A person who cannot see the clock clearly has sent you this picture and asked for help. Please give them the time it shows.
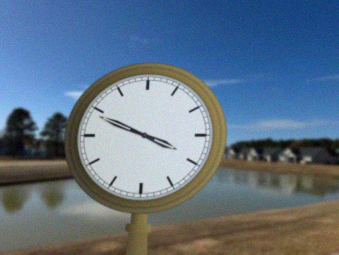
3:49
